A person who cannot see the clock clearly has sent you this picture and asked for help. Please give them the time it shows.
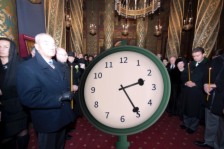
2:25
